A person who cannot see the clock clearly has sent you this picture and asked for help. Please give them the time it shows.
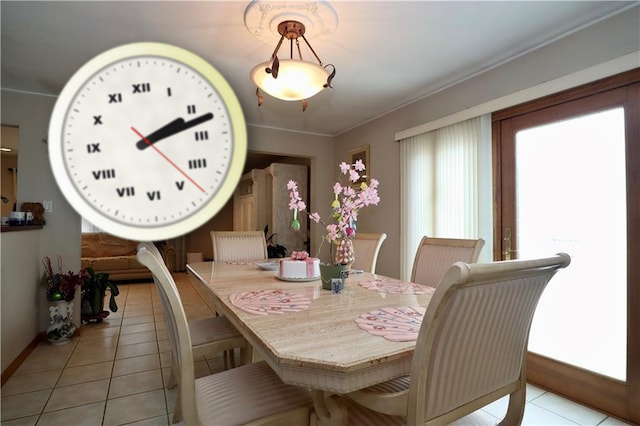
2:12:23
